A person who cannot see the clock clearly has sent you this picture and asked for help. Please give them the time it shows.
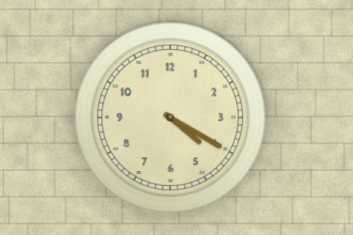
4:20
